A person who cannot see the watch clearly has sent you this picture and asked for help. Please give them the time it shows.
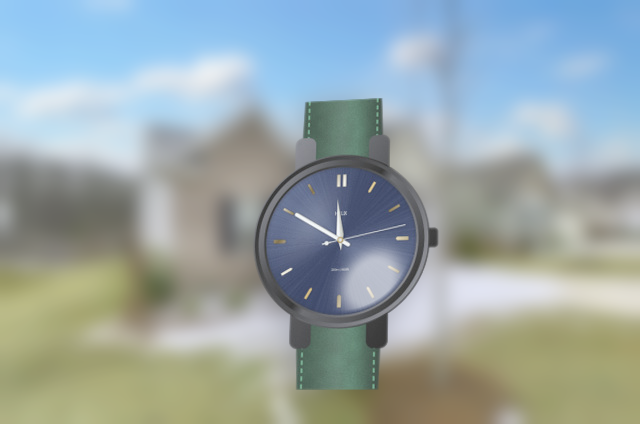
11:50:13
